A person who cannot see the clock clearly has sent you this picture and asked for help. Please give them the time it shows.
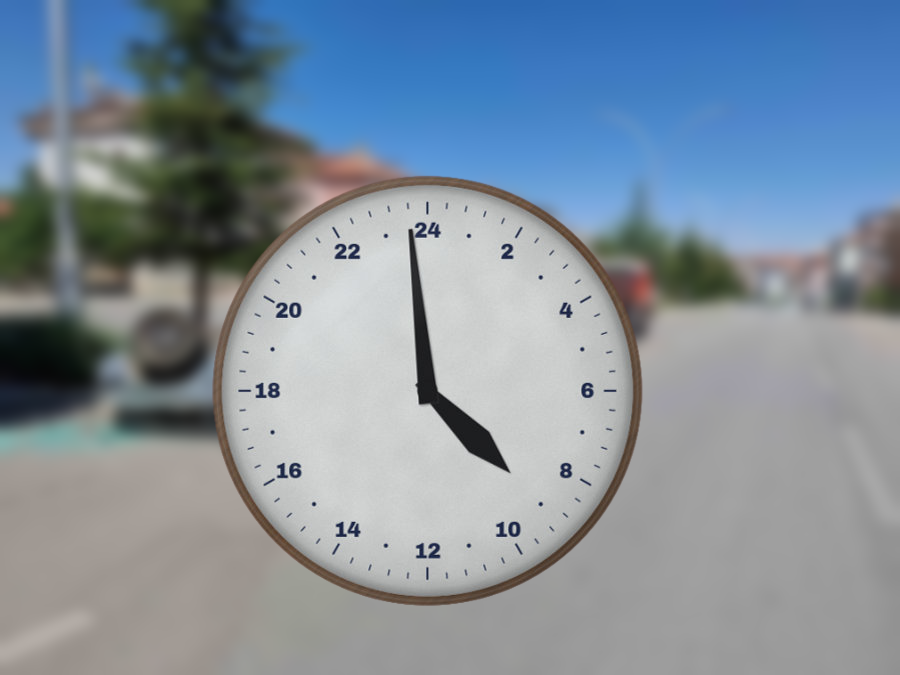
8:59
